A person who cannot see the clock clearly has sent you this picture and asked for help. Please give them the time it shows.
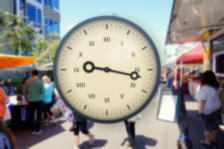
9:17
